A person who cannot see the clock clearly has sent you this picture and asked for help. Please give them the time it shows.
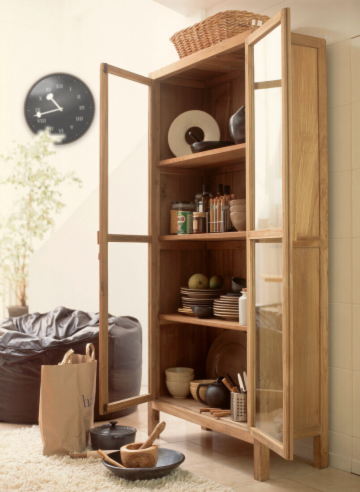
10:43
